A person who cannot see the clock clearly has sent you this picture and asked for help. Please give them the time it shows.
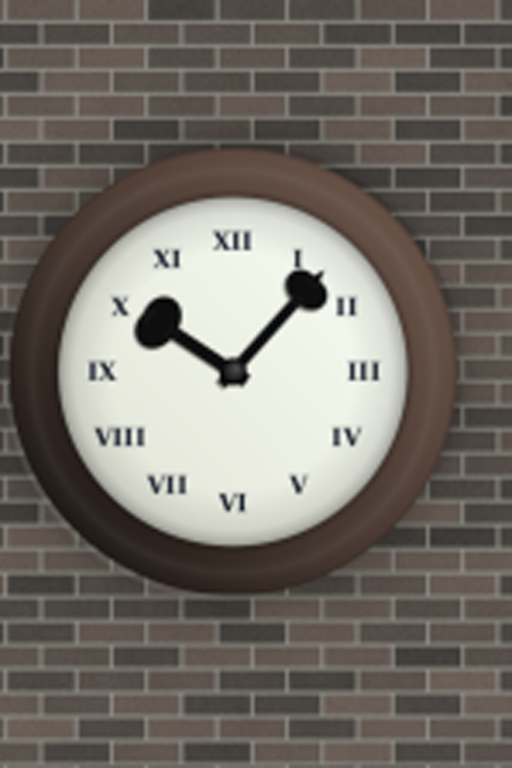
10:07
